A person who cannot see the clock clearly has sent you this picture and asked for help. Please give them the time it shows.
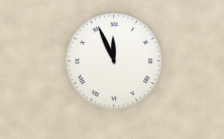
11:56
